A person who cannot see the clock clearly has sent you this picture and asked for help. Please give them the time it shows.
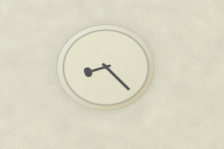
8:23
